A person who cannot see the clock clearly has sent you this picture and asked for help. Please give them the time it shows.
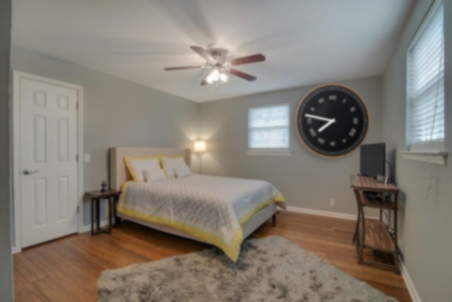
7:47
